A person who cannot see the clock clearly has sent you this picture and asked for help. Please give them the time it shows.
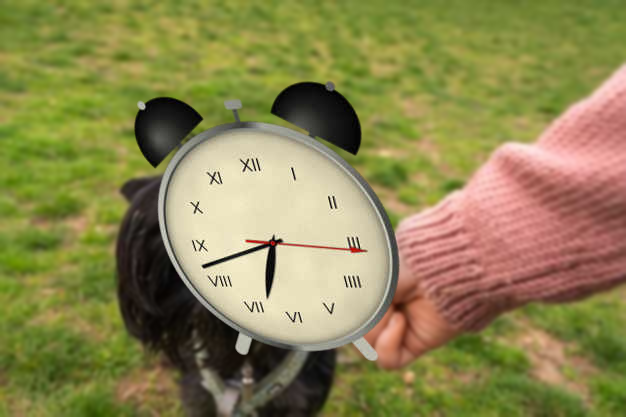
6:42:16
